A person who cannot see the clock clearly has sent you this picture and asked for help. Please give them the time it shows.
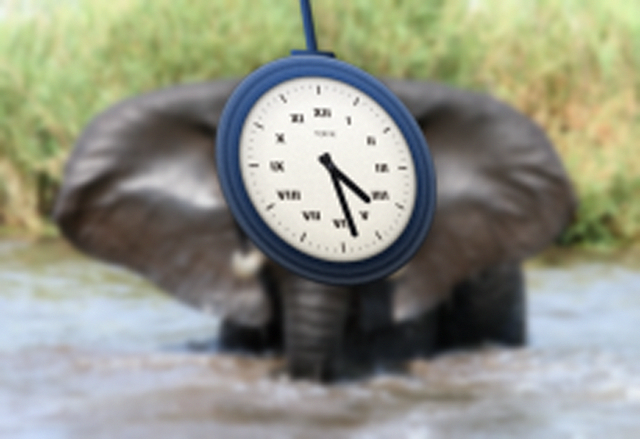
4:28
